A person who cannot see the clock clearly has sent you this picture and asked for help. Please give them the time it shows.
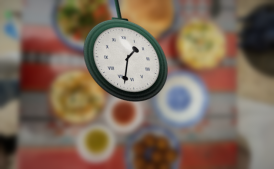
1:33
